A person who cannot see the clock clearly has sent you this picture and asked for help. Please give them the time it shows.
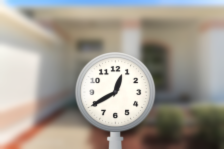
12:40
